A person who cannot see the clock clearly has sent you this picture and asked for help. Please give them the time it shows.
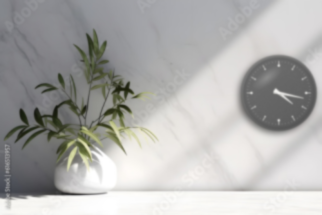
4:17
